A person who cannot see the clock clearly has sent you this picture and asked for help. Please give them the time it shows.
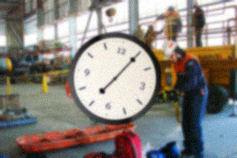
7:05
